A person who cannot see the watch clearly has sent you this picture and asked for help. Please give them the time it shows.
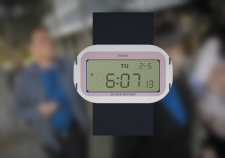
6:07:13
